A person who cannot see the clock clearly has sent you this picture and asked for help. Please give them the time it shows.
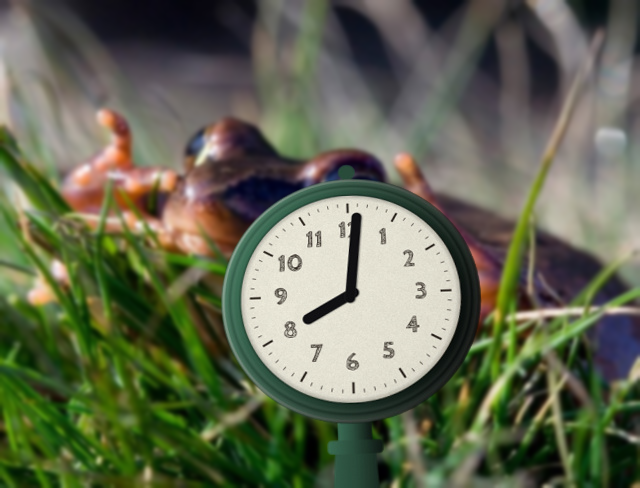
8:01
